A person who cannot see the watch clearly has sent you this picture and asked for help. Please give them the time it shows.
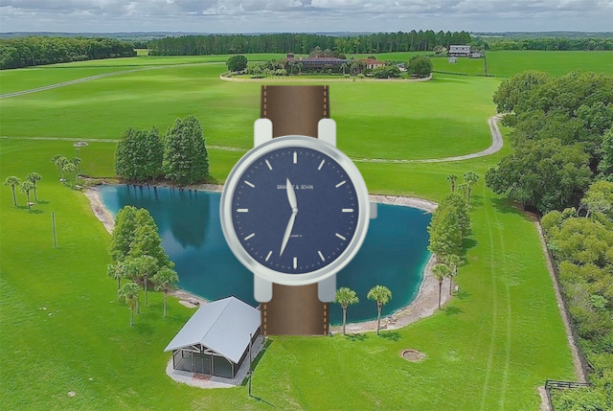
11:33
